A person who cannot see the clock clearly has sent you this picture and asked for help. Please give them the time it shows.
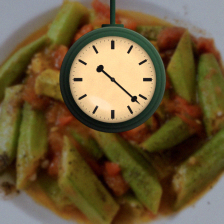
10:22
